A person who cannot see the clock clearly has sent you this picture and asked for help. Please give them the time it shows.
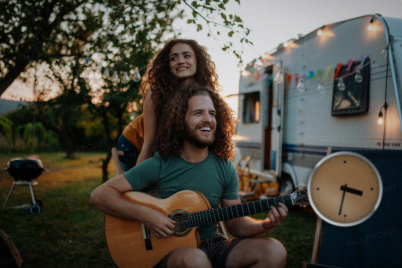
3:32
